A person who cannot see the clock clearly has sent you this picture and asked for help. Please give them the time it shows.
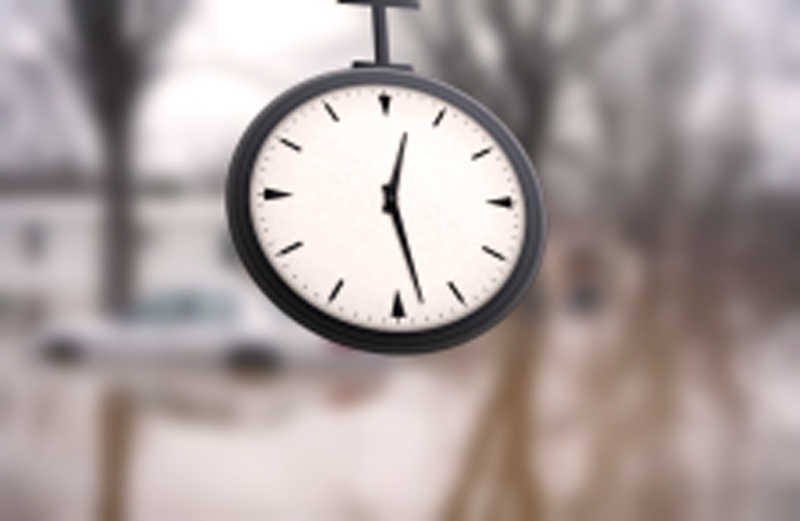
12:28
